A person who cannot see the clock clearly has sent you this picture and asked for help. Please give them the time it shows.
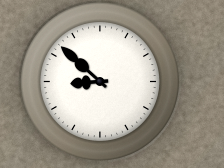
8:52
